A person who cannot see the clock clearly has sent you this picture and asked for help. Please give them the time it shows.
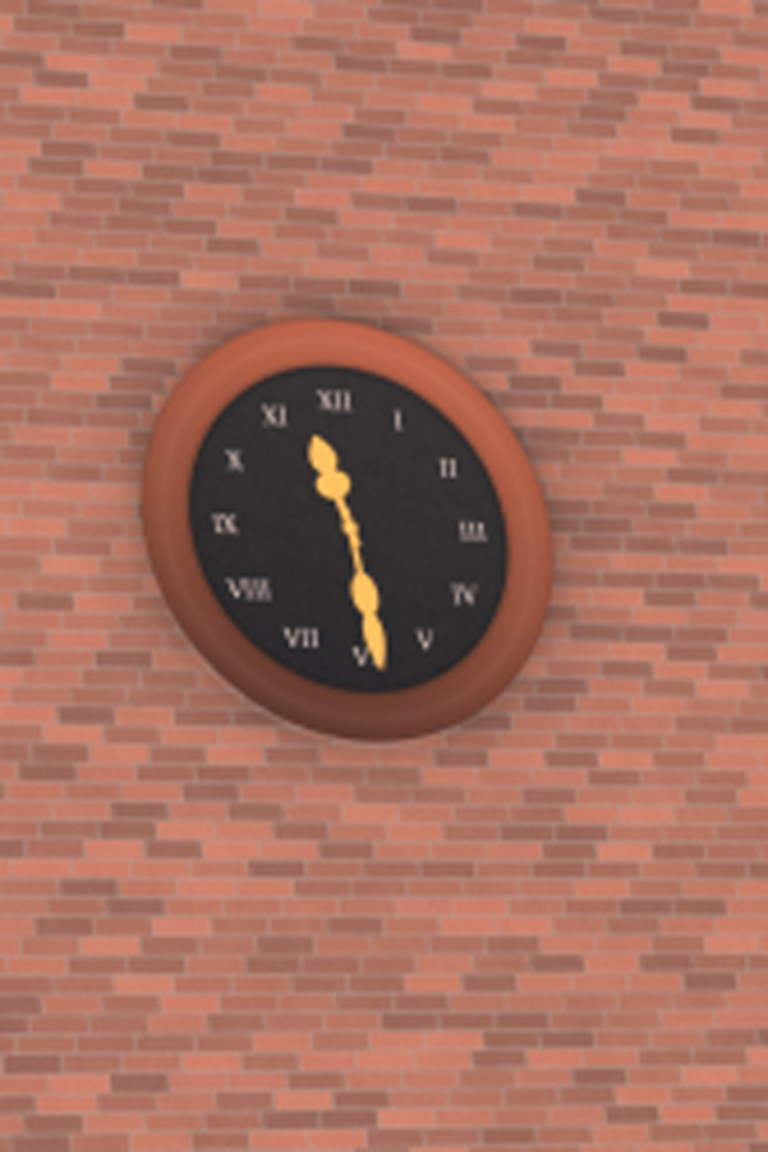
11:29
